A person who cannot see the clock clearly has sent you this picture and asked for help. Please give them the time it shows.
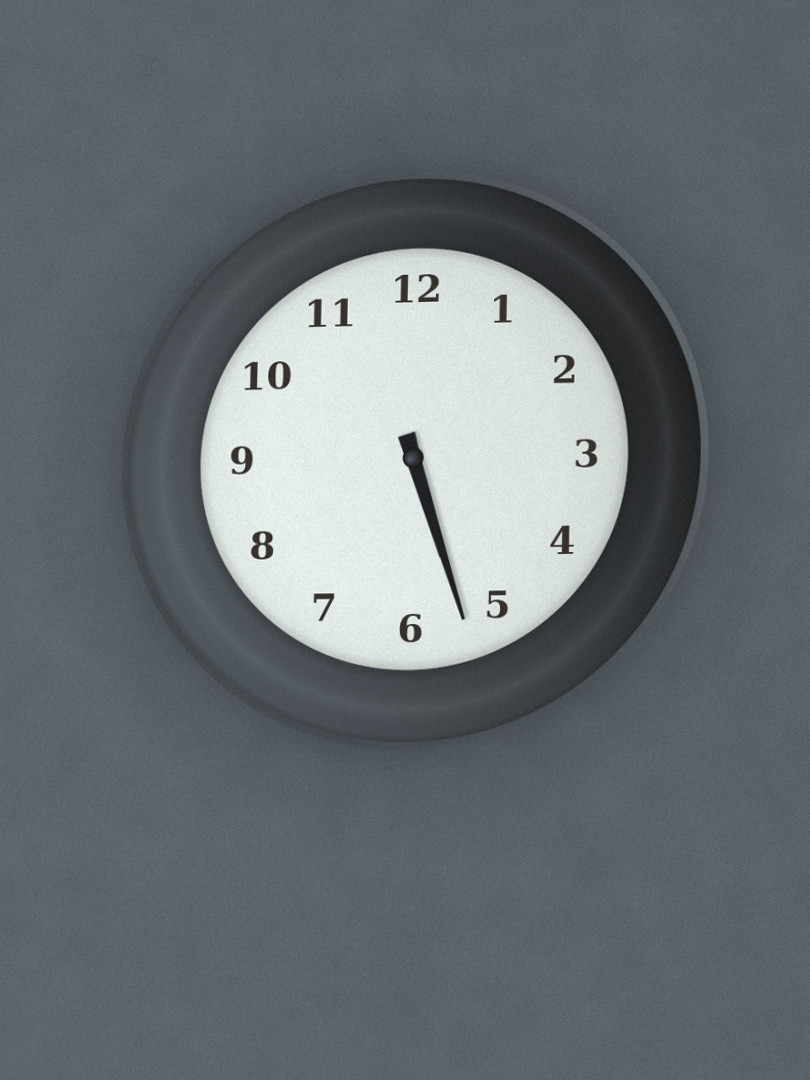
5:27
